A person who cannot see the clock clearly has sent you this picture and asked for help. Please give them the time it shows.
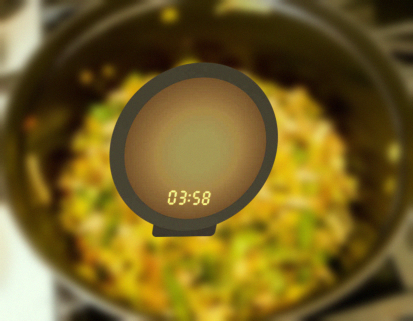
3:58
